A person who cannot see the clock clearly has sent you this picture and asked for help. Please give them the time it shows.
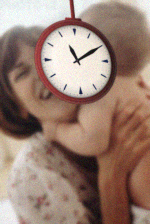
11:10
